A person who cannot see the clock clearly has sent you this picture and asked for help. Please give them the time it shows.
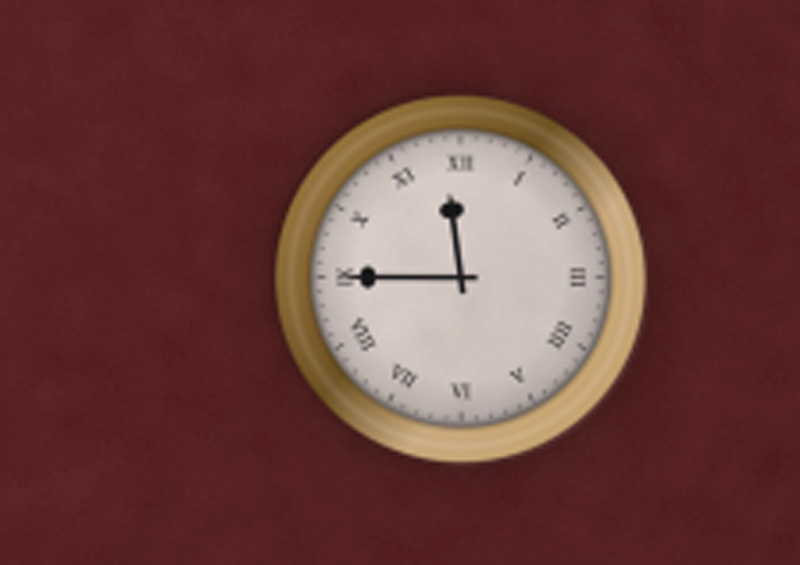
11:45
